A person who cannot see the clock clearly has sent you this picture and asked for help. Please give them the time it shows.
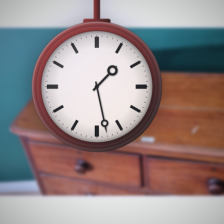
1:28
